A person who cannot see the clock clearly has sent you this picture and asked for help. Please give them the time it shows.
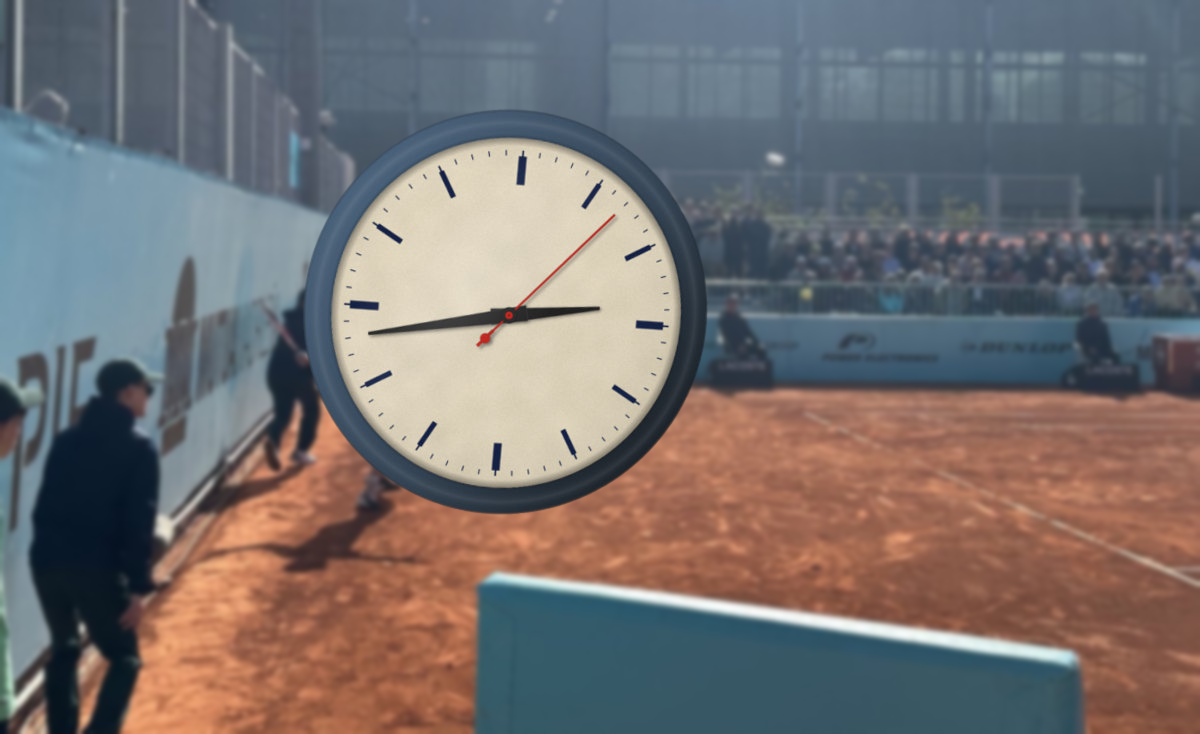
2:43:07
